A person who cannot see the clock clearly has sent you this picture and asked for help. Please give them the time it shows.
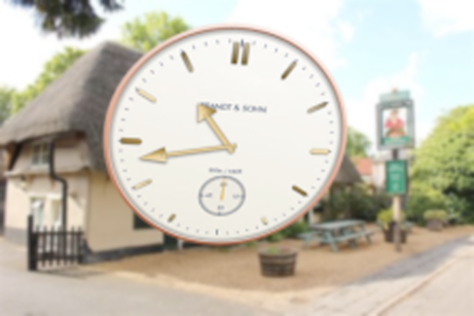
10:43
